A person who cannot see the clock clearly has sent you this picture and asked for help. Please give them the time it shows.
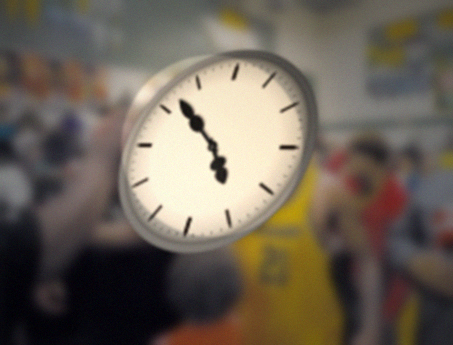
4:52
